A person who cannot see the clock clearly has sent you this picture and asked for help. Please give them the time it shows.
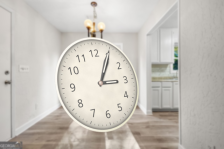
3:05
